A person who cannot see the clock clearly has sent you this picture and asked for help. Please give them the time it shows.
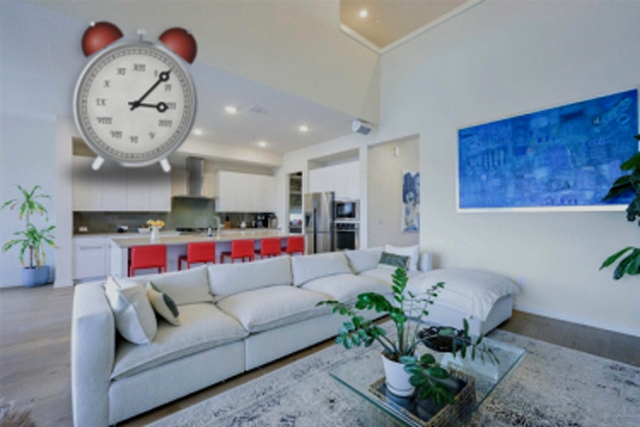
3:07
